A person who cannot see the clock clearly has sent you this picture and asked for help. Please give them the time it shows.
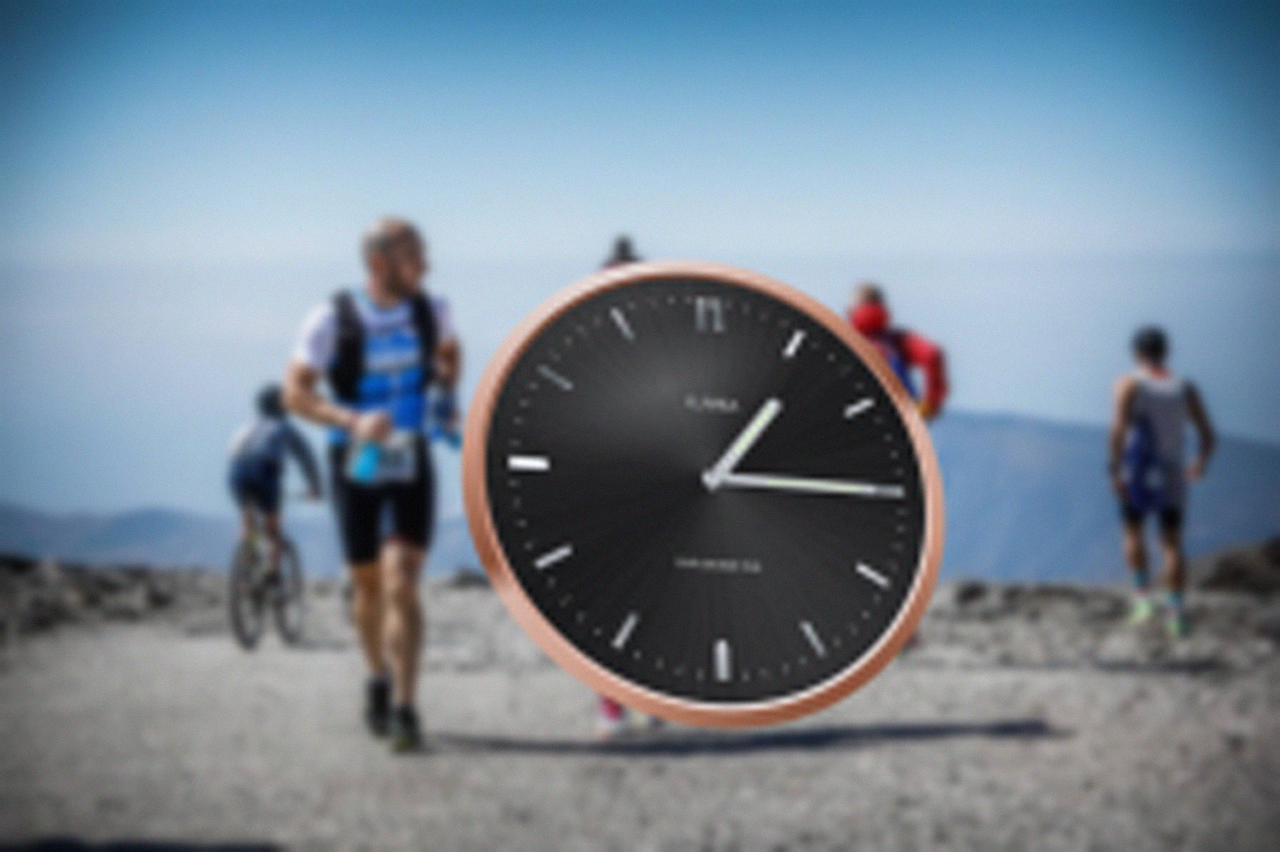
1:15
